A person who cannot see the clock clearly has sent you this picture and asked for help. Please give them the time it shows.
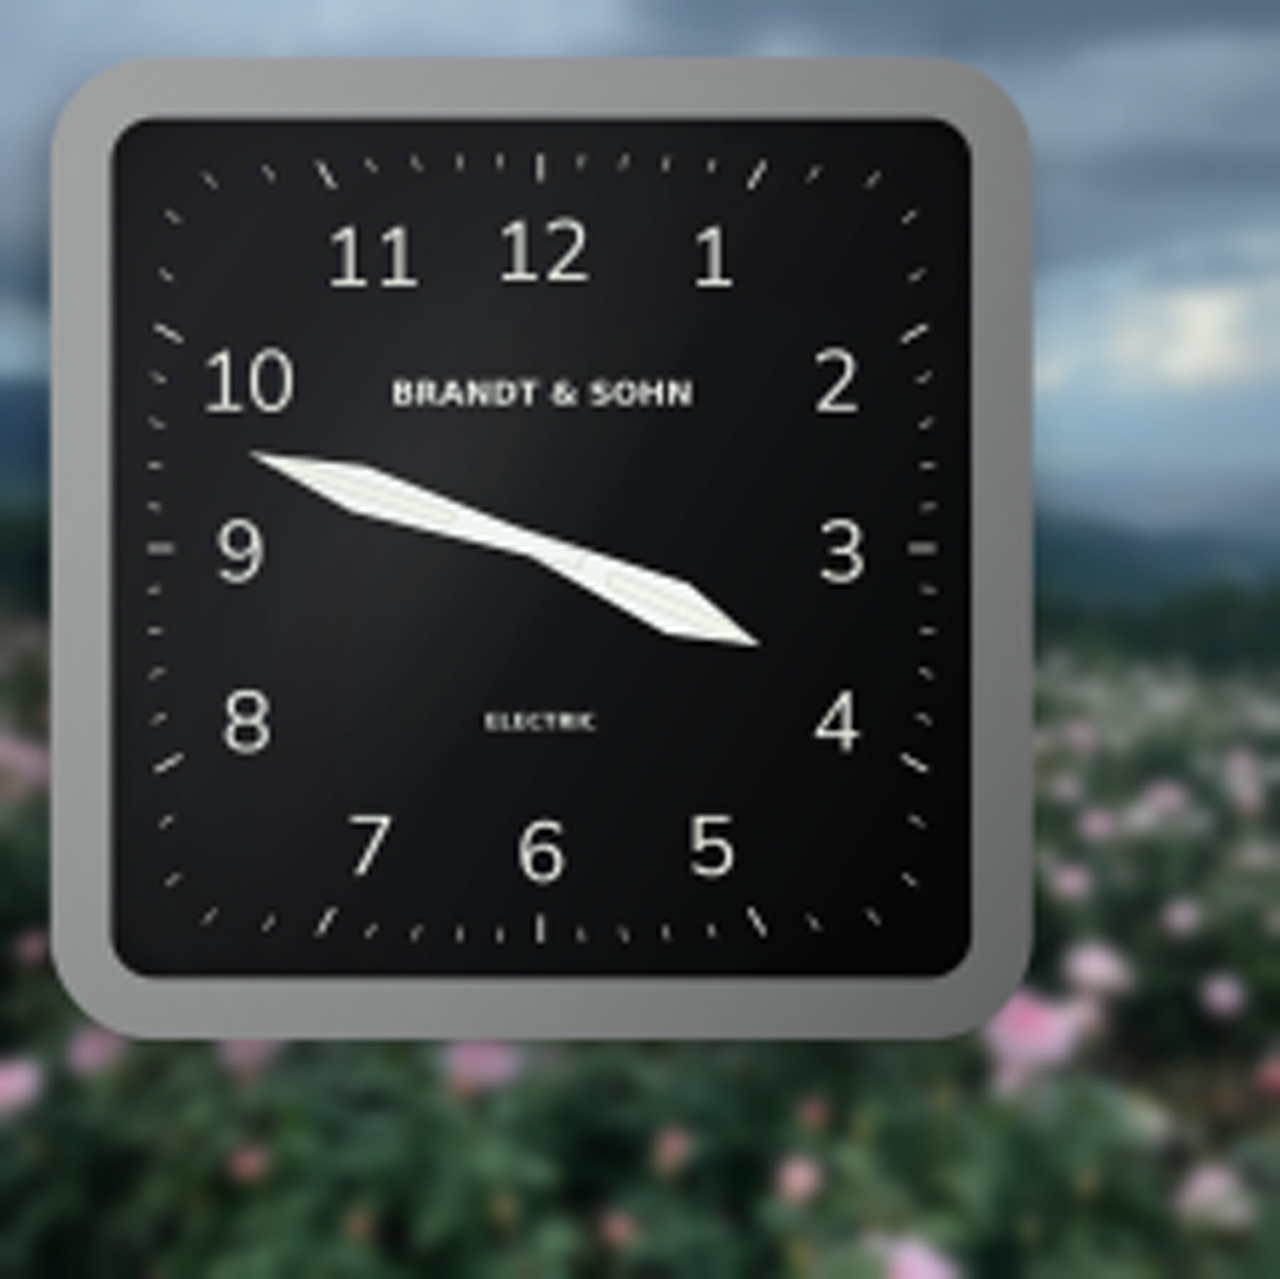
3:48
